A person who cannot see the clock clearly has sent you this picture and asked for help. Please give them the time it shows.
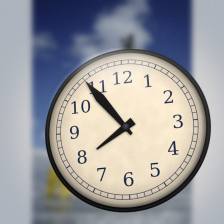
7:54
